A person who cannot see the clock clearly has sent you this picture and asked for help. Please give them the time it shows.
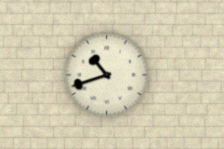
10:42
